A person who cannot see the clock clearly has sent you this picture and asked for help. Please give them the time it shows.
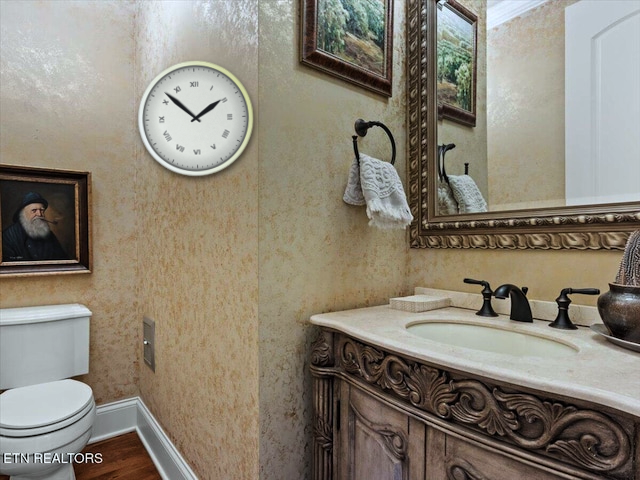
1:52
